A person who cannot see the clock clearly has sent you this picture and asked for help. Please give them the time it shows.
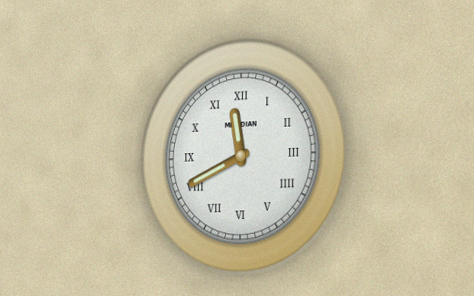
11:41
